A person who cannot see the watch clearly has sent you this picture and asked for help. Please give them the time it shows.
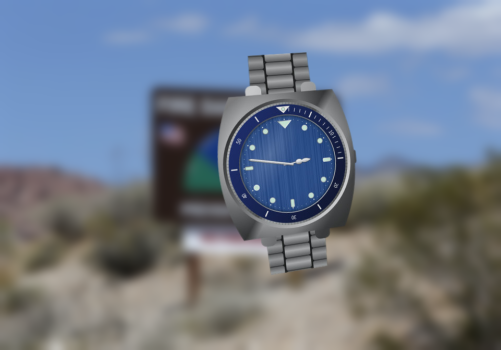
2:47
